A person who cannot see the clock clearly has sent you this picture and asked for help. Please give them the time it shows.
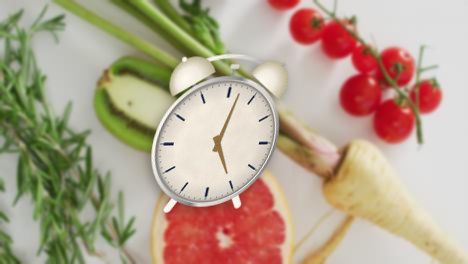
5:02
